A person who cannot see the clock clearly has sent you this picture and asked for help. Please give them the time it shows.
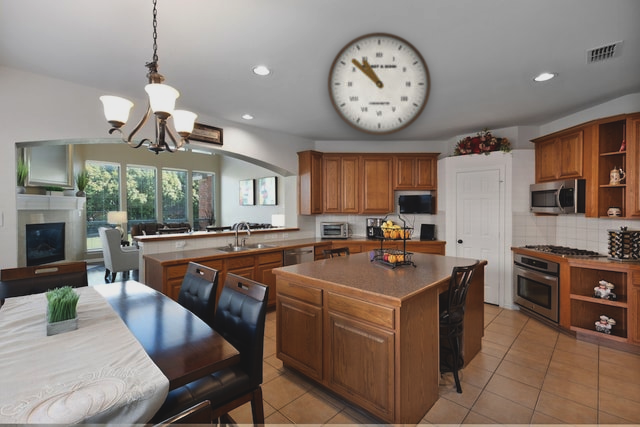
10:52
